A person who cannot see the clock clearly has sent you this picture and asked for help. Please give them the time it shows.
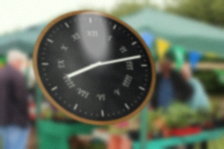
8:13
